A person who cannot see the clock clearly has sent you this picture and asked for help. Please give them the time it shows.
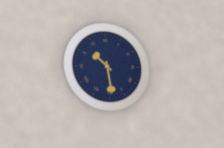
10:29
